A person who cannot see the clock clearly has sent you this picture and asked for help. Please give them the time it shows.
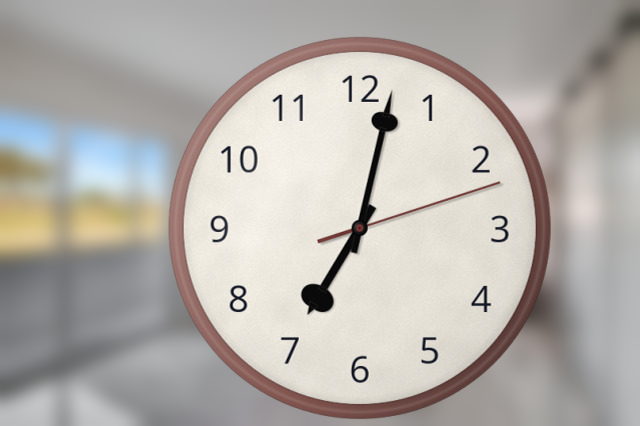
7:02:12
